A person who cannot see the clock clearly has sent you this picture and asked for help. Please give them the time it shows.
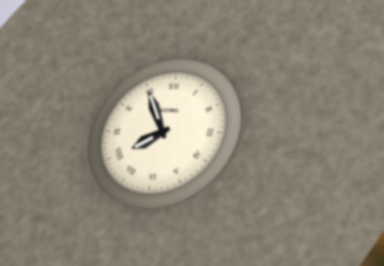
7:55
